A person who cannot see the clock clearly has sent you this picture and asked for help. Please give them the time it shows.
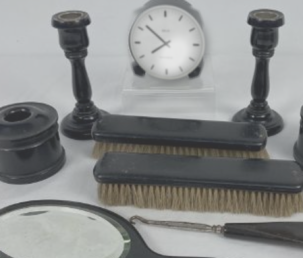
7:52
